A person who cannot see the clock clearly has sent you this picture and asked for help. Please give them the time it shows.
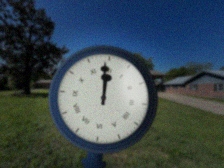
11:59
